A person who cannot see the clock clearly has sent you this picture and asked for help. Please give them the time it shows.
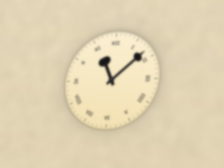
11:08
